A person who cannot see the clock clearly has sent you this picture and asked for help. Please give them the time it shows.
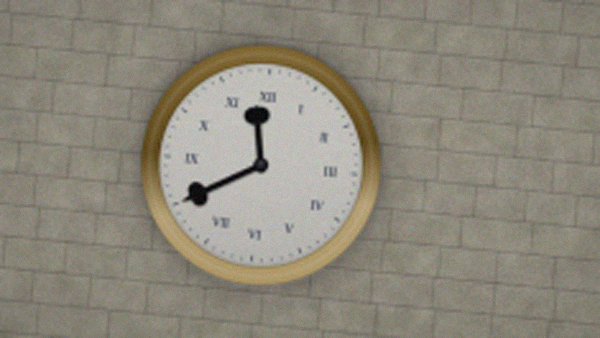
11:40
